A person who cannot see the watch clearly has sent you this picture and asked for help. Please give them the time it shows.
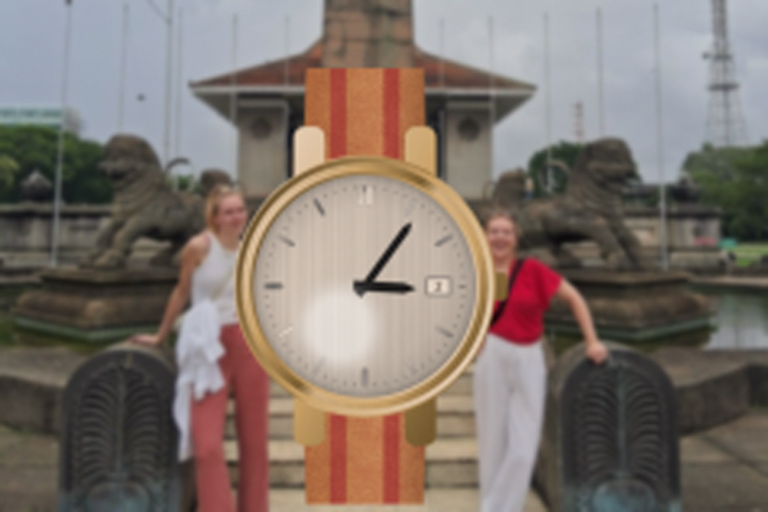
3:06
